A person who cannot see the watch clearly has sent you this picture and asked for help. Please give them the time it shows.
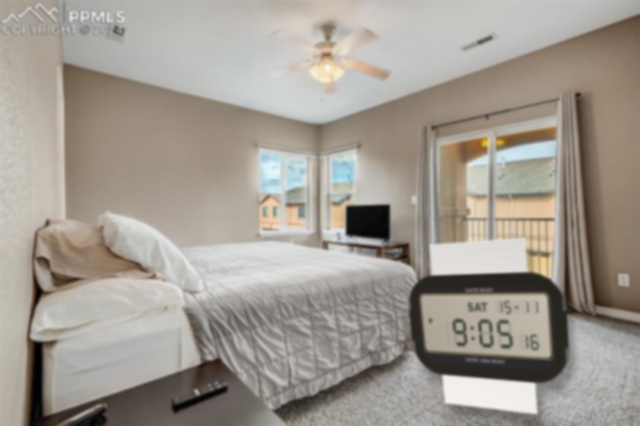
9:05
